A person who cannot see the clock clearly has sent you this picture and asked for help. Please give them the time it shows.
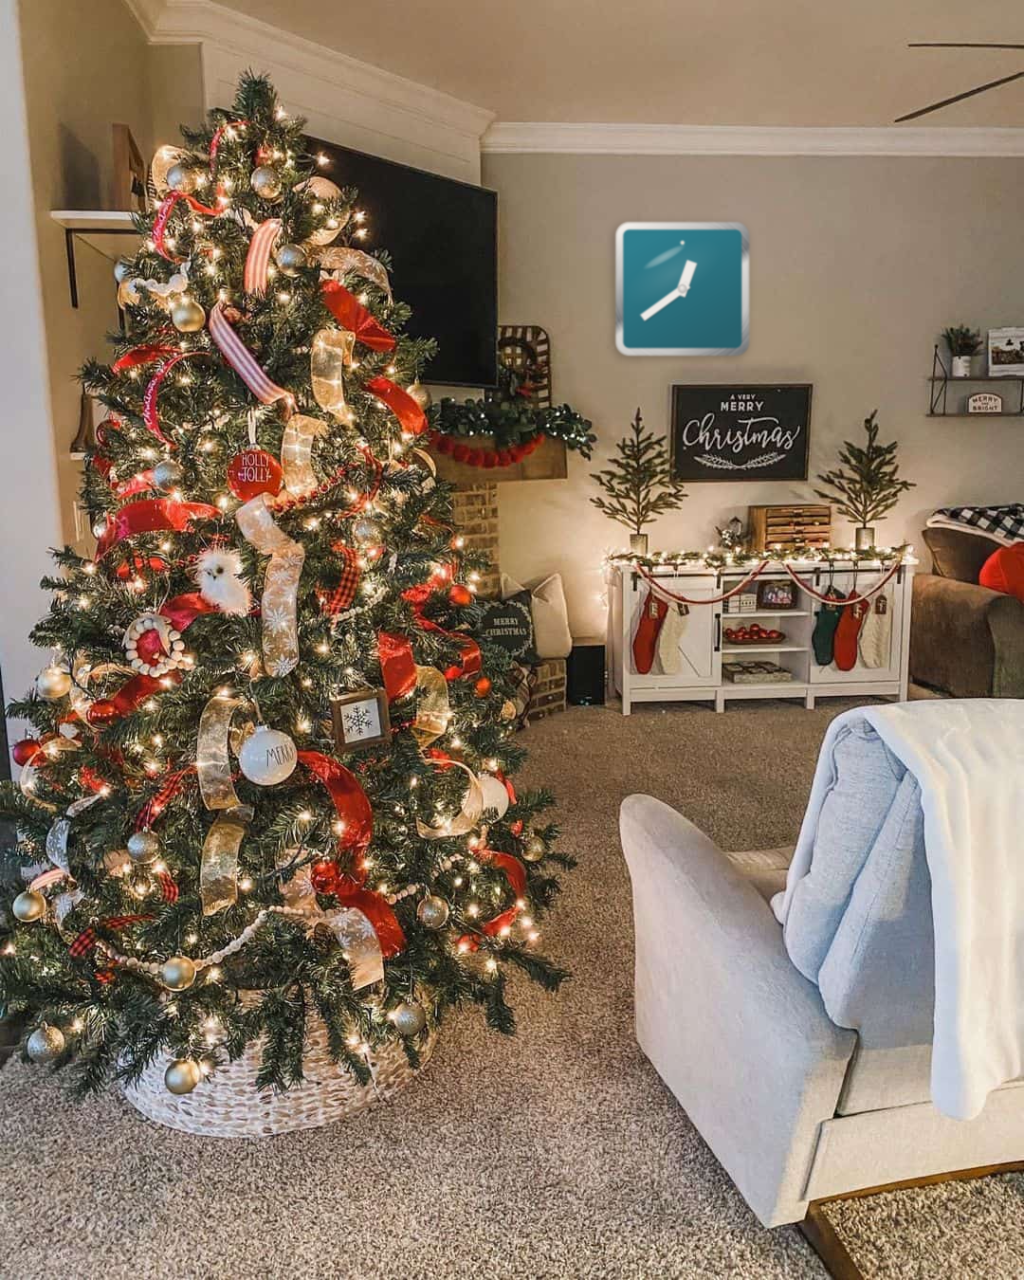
12:39
